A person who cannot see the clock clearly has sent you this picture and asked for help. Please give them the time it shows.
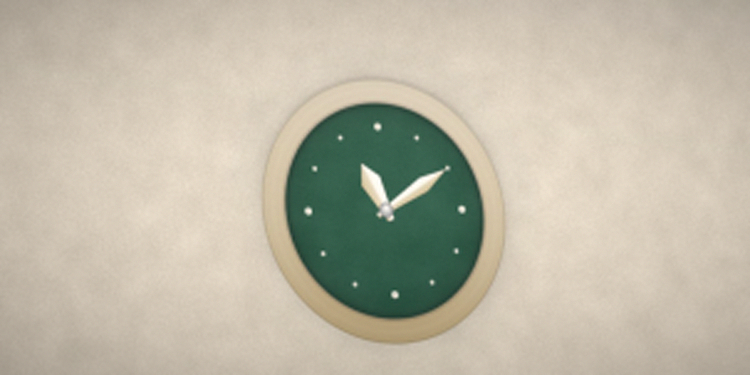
11:10
